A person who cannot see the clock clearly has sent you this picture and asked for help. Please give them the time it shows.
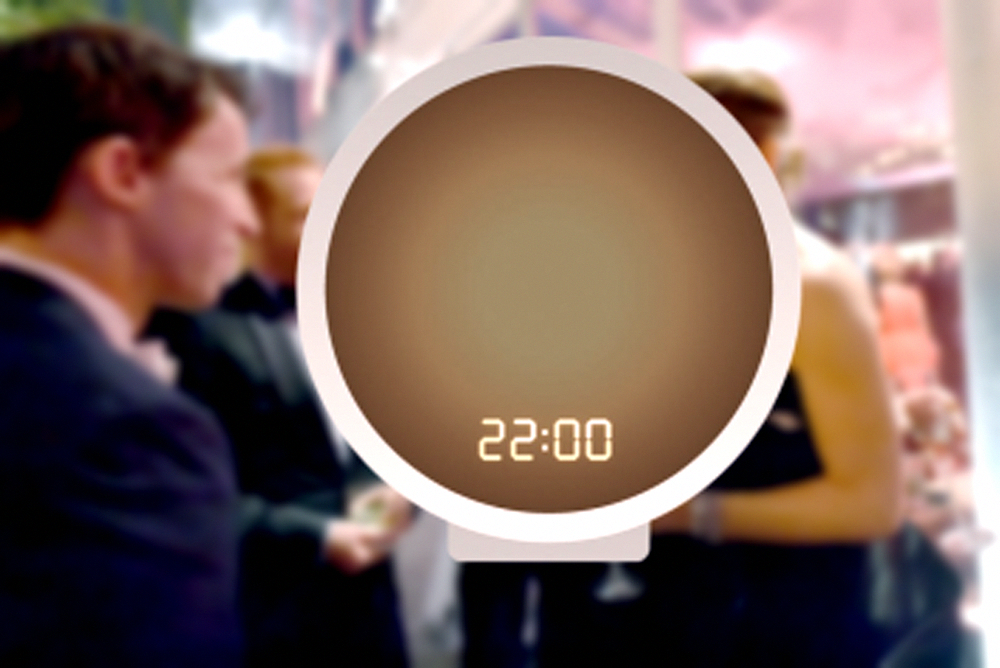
22:00
